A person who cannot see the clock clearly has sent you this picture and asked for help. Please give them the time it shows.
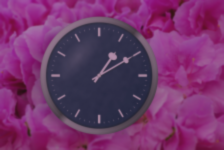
1:10
